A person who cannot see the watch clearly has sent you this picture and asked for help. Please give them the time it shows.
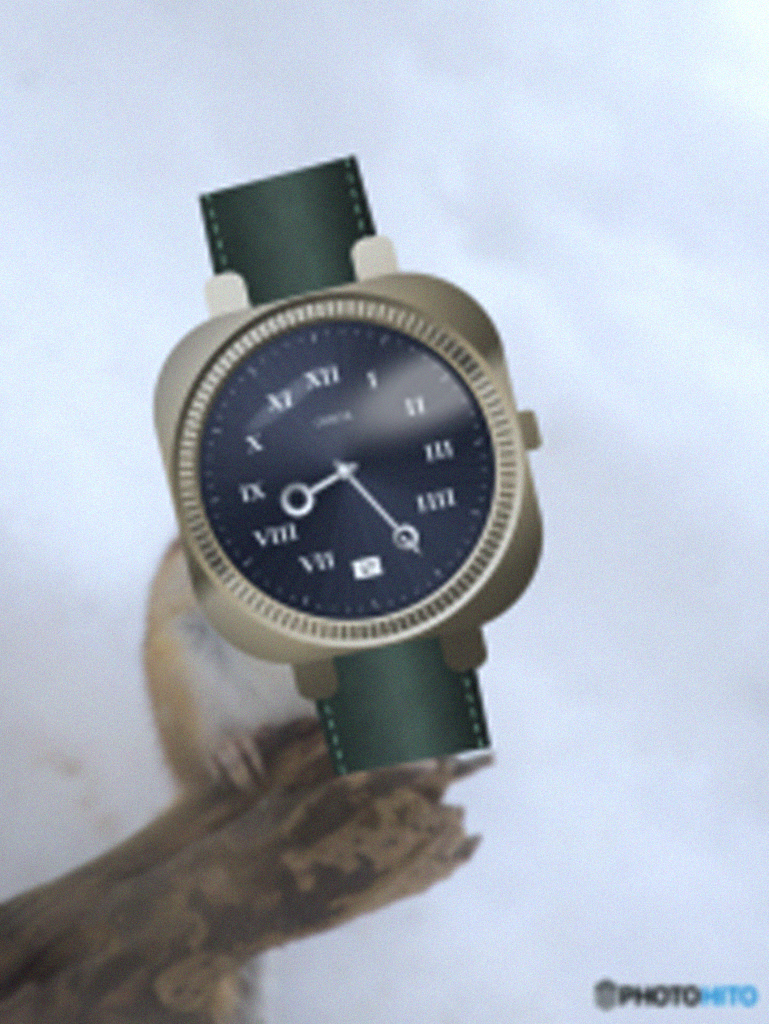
8:25
